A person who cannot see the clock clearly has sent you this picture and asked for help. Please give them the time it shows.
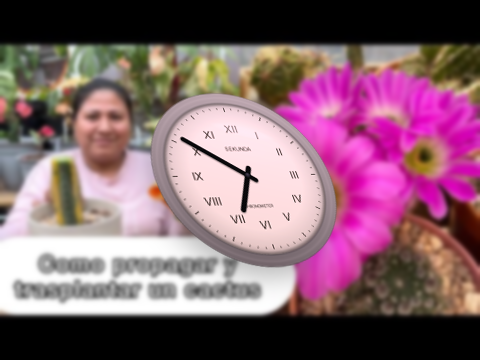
6:51
